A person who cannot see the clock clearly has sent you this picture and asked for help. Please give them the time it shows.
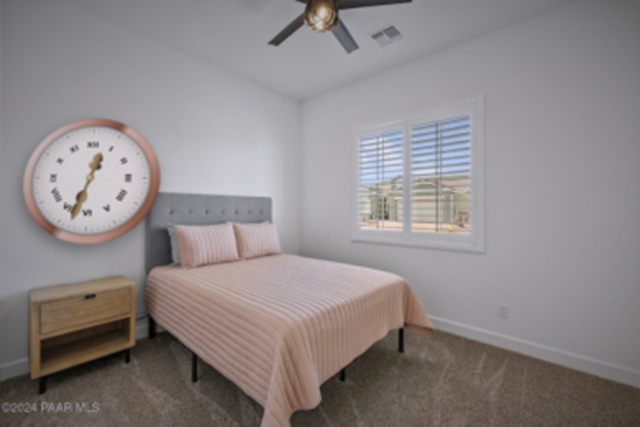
12:33
